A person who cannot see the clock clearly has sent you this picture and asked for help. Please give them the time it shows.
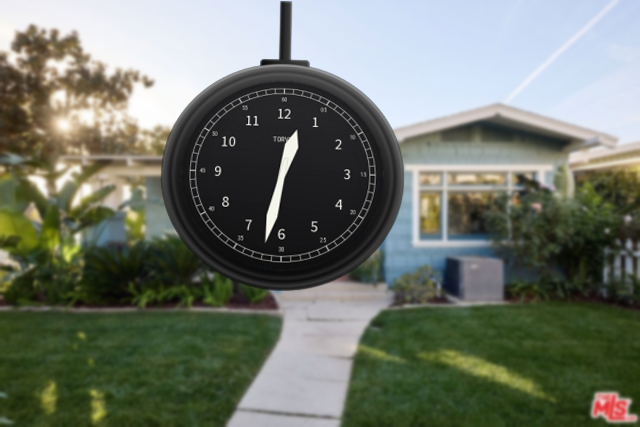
12:32
